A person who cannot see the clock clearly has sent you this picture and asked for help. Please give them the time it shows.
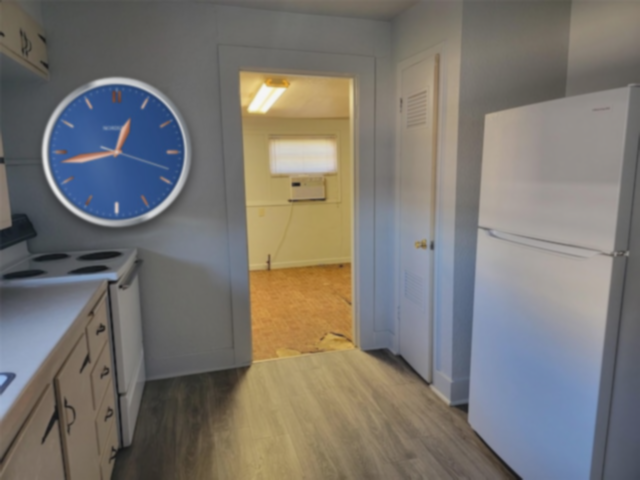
12:43:18
